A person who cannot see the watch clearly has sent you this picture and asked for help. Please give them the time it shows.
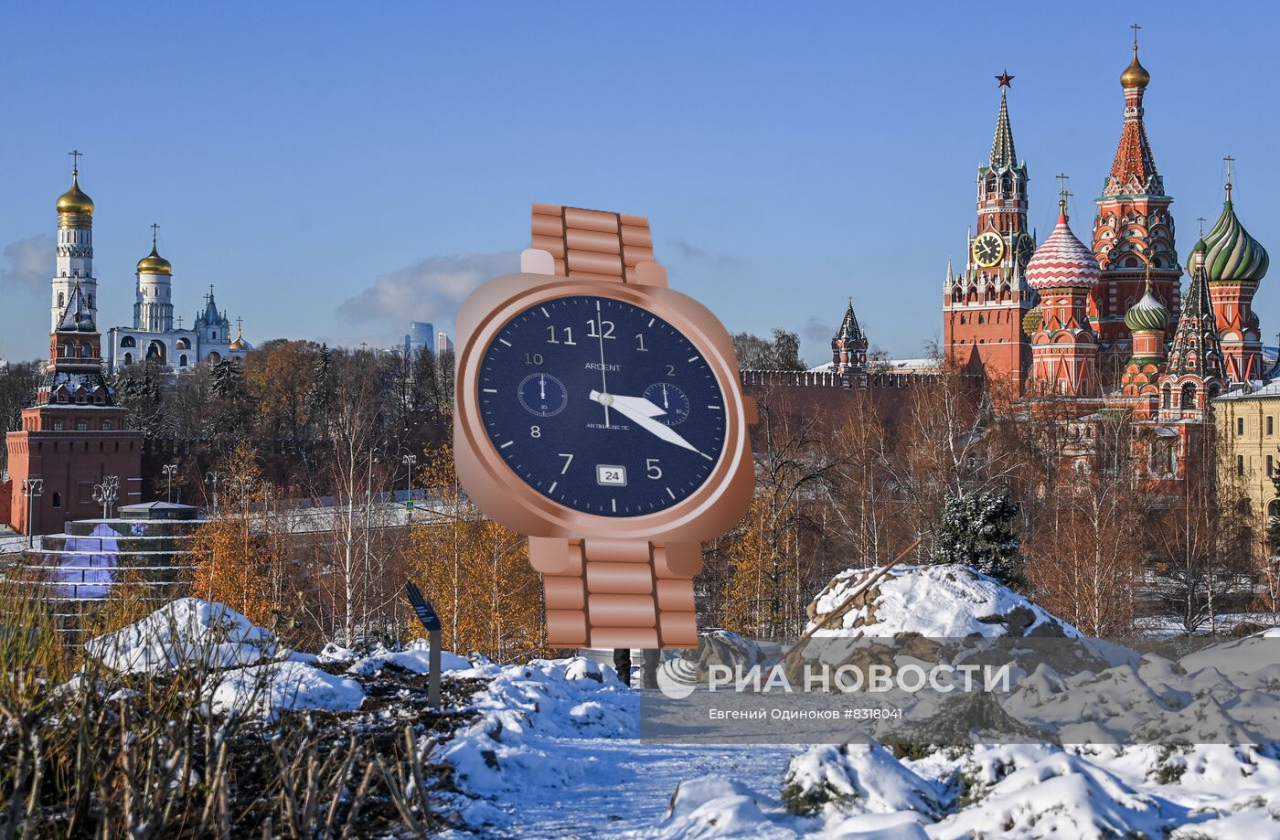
3:20
